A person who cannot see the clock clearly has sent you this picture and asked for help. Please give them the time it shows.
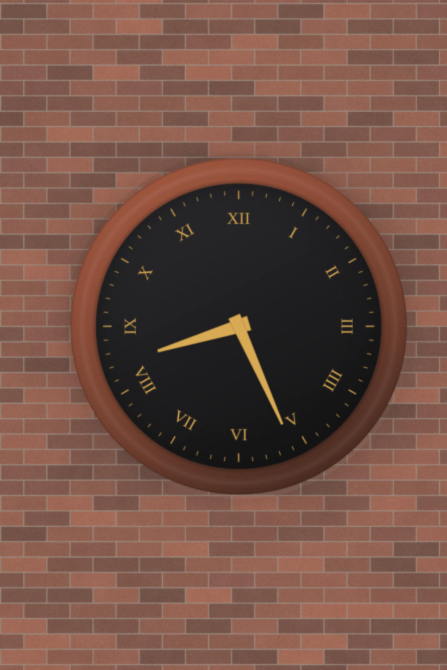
8:26
